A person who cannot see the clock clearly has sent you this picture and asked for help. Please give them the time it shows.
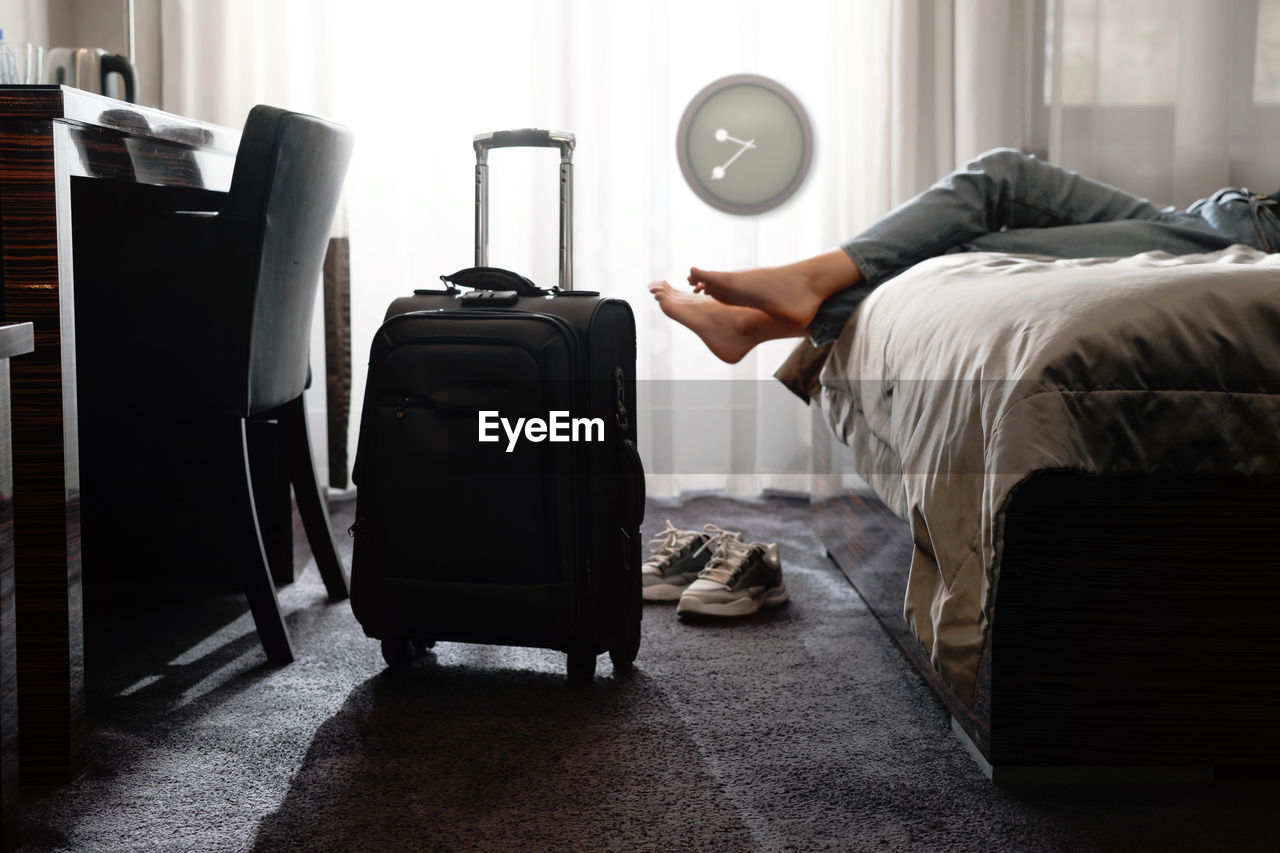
9:38
